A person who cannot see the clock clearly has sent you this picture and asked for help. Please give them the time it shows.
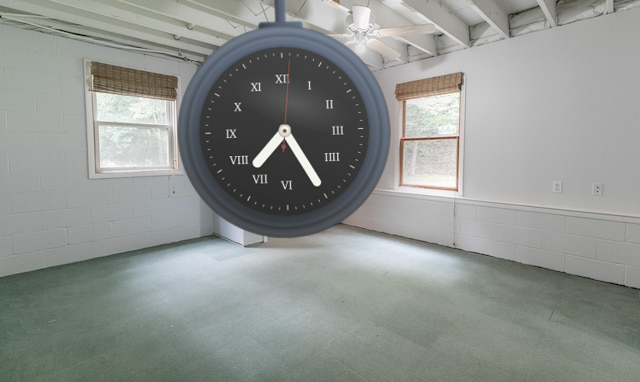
7:25:01
